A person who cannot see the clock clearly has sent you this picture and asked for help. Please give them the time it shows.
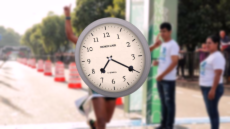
7:20
